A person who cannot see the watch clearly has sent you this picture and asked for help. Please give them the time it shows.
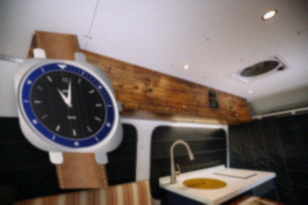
11:02
